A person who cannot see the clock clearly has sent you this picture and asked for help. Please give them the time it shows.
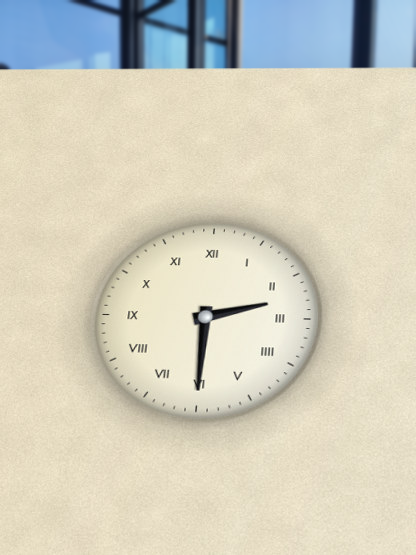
2:30
